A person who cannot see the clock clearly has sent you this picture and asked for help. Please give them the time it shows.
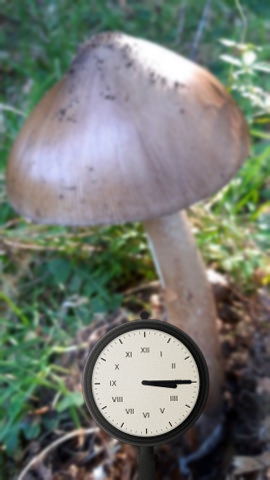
3:15
